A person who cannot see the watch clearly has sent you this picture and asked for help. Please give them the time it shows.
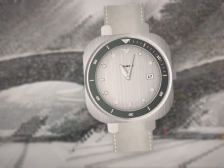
11:03
